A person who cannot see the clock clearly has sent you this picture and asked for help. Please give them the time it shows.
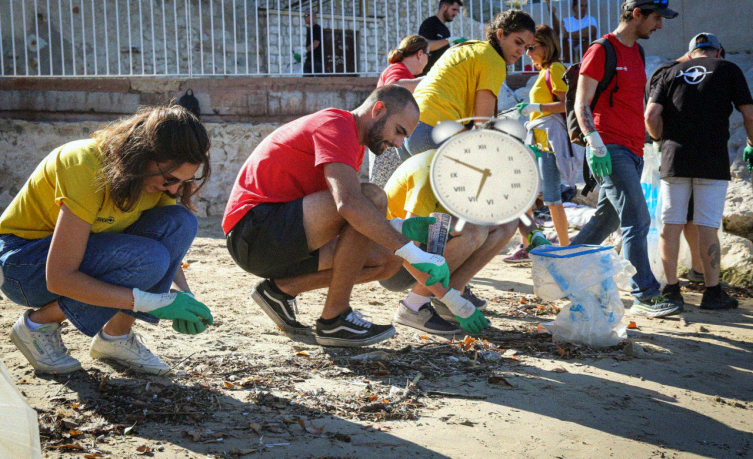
6:50
